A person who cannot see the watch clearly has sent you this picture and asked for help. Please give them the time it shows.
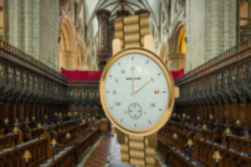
2:00
